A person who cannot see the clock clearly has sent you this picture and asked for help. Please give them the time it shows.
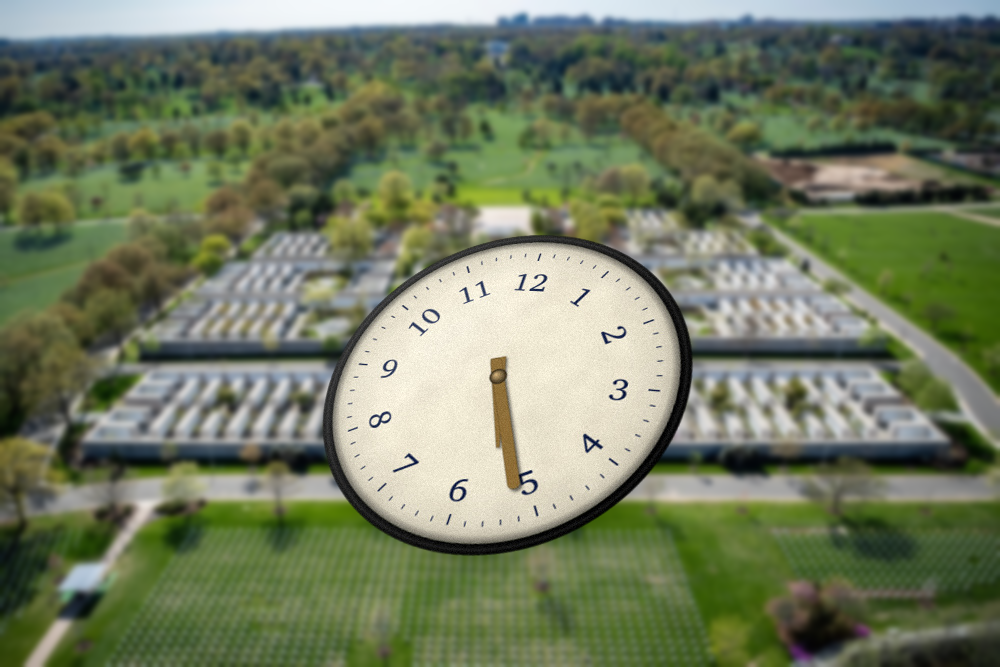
5:26
